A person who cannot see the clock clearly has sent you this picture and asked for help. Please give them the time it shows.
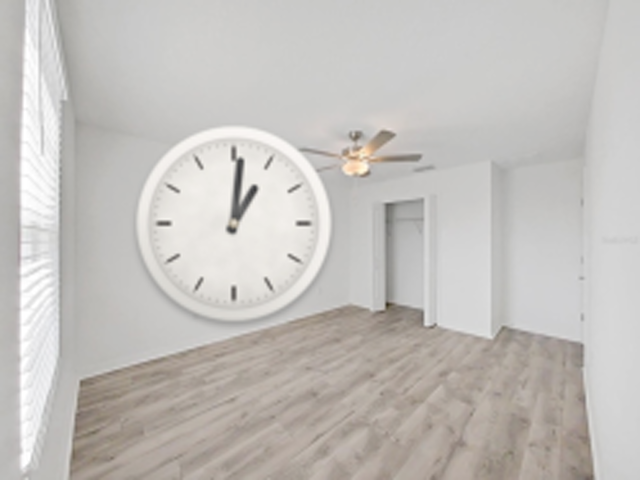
1:01
